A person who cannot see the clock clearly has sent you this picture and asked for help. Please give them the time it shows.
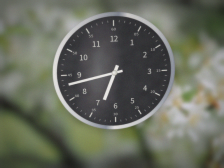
6:43
